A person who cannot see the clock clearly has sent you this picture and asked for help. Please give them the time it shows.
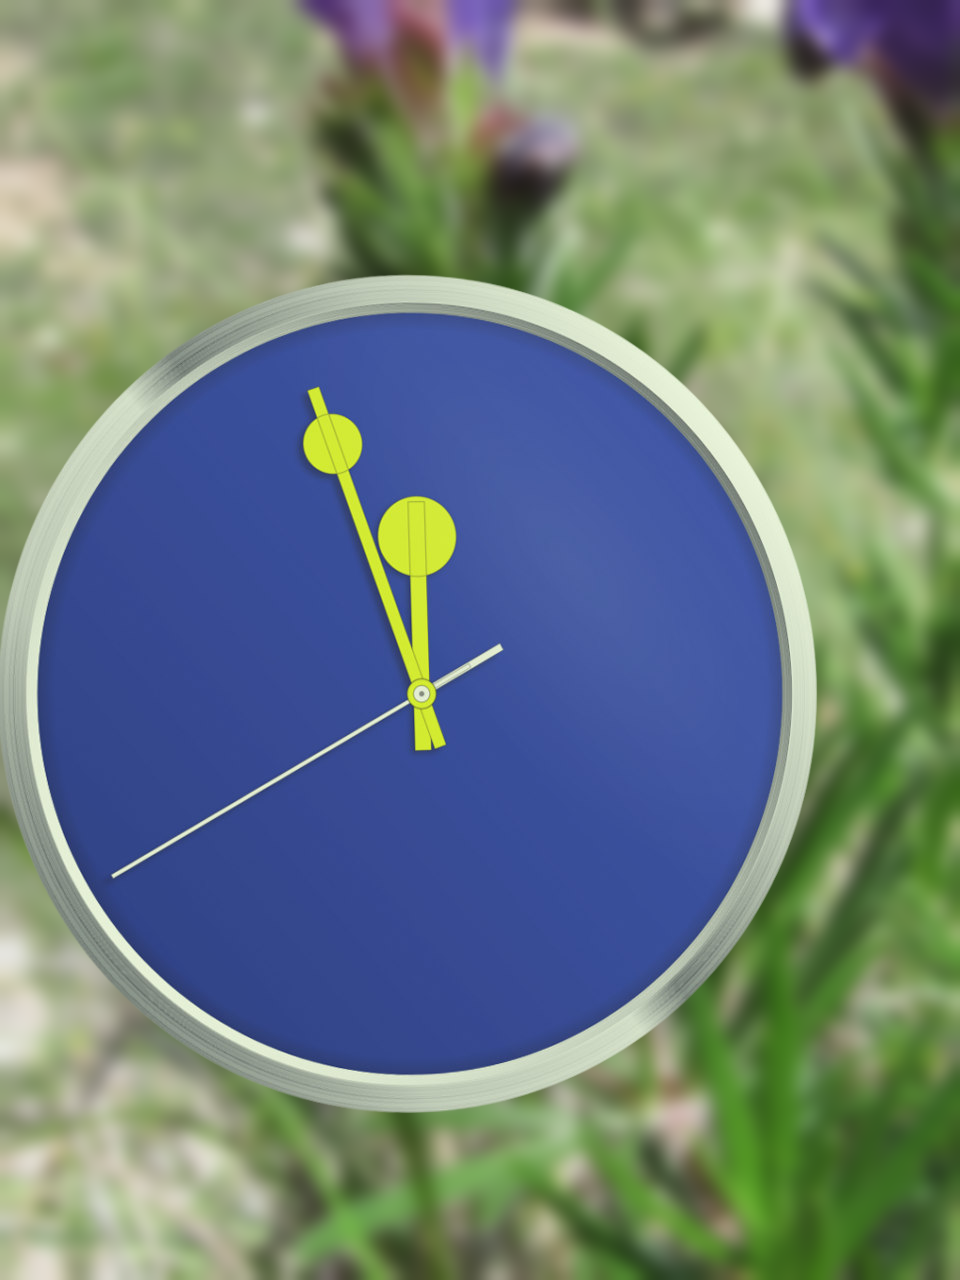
11:56:40
